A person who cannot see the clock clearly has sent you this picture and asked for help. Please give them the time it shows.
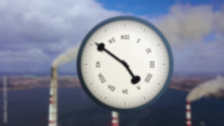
4:51
